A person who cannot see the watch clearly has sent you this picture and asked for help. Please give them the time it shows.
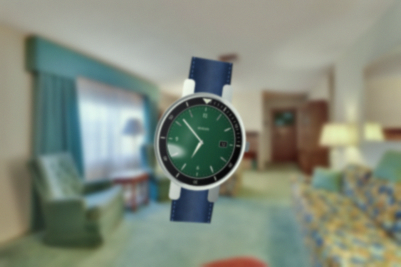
6:52
